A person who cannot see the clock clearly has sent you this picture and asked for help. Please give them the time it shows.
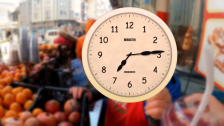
7:14
